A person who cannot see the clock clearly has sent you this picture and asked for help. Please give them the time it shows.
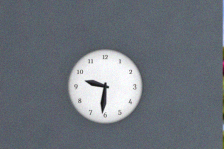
9:31
